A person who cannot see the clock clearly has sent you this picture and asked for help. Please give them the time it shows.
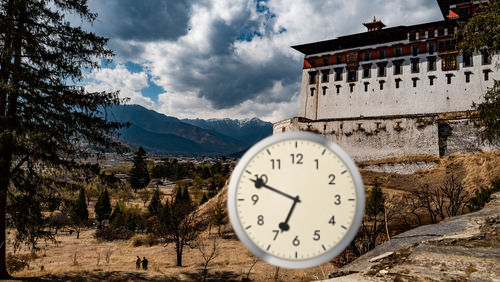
6:49
